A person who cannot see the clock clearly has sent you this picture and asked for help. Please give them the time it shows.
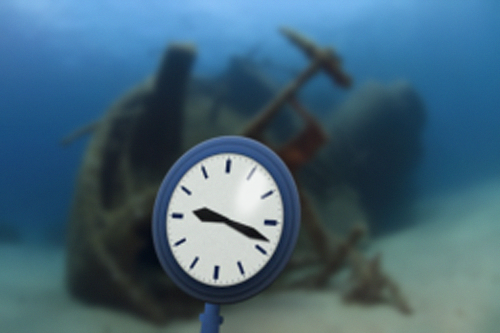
9:18
